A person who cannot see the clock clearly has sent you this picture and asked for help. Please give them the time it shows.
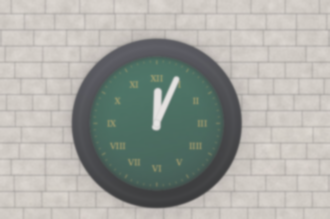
12:04
